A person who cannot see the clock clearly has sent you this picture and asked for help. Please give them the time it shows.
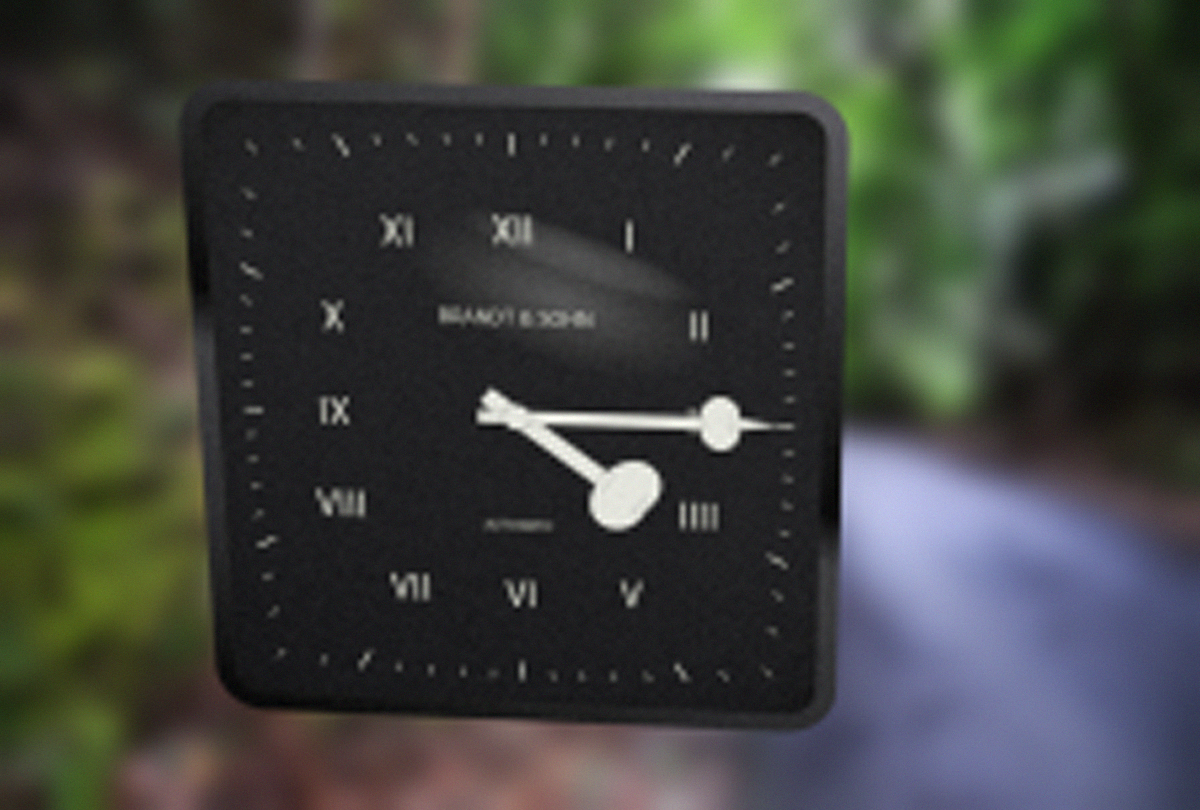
4:15
